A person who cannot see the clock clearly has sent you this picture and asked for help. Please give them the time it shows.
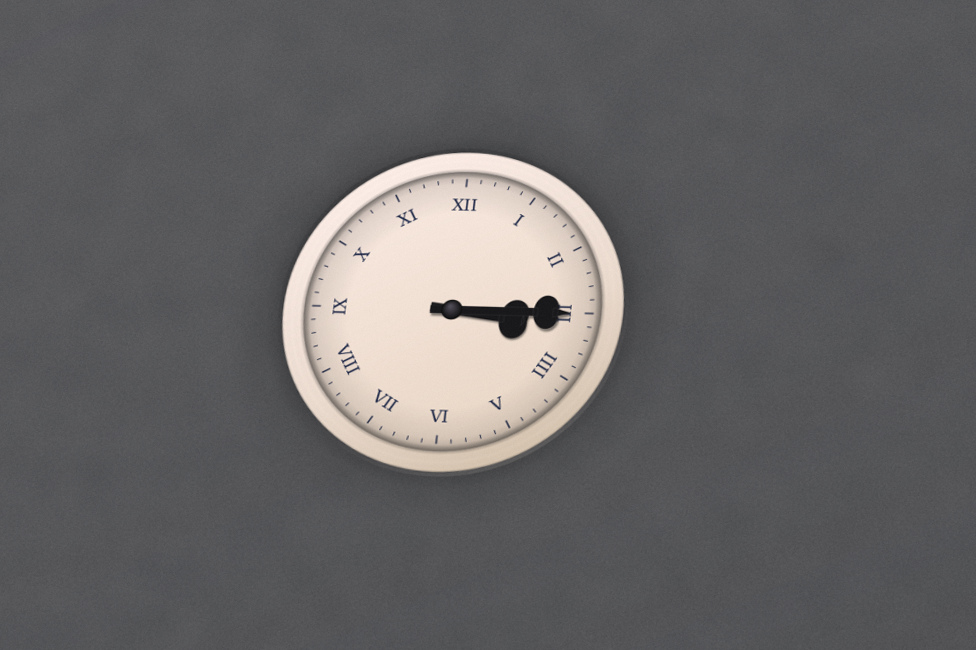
3:15
